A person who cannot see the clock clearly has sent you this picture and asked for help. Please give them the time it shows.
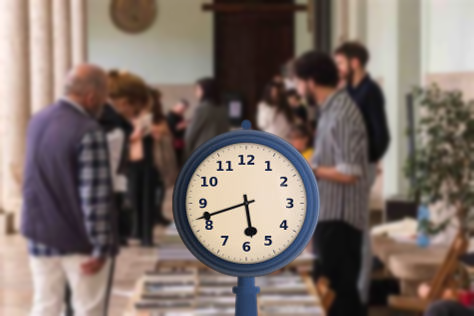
5:42
